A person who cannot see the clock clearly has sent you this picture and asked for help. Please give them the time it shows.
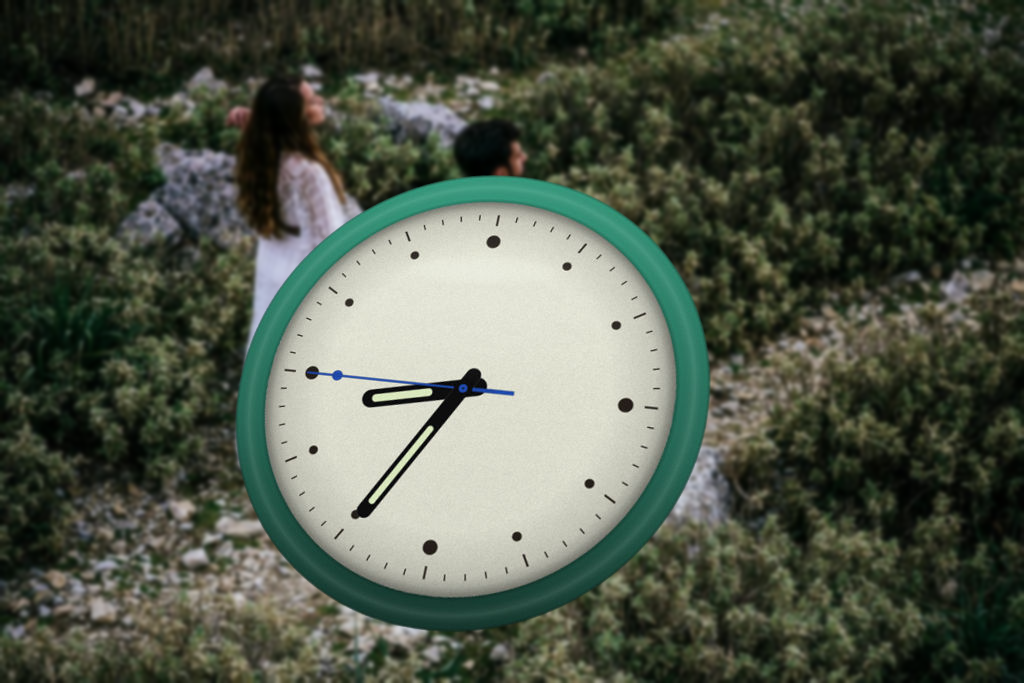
8:34:45
